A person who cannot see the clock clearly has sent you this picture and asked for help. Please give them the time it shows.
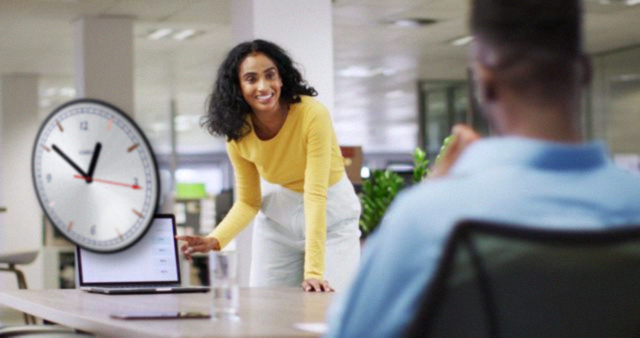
12:51:16
